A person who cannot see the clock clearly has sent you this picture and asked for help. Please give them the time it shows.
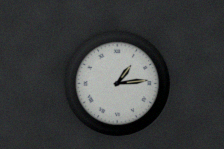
1:14
